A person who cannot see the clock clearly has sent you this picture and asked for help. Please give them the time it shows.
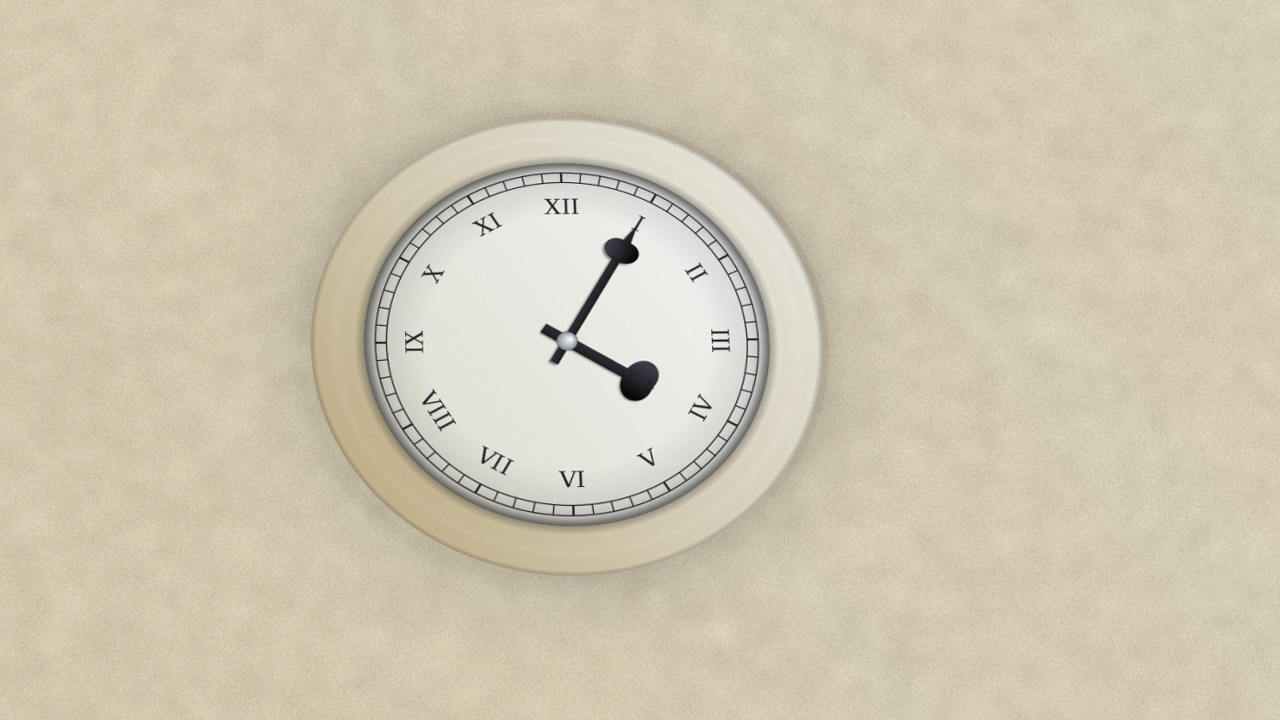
4:05
